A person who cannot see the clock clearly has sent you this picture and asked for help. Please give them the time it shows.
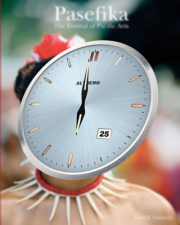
5:59
